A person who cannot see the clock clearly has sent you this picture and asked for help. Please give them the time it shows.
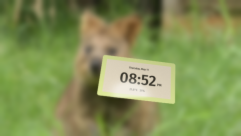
8:52
